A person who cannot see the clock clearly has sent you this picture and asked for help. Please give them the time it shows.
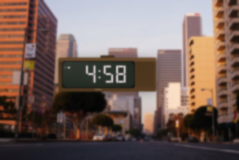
4:58
